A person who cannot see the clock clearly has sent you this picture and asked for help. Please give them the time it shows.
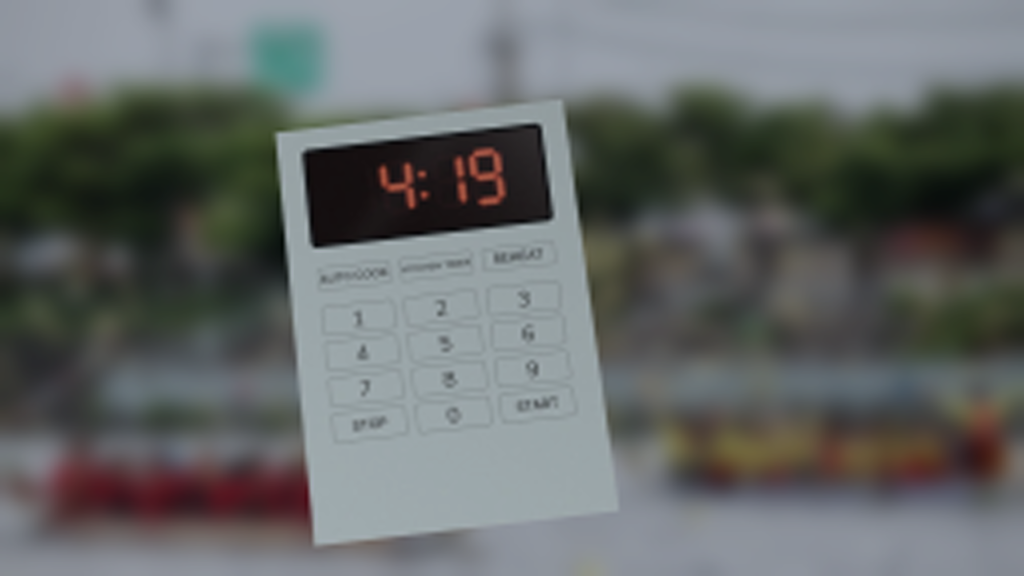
4:19
